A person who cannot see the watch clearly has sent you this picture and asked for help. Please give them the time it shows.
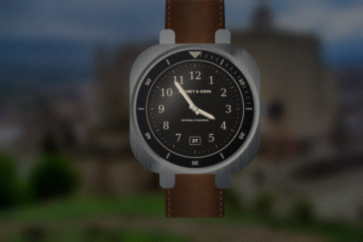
3:54
